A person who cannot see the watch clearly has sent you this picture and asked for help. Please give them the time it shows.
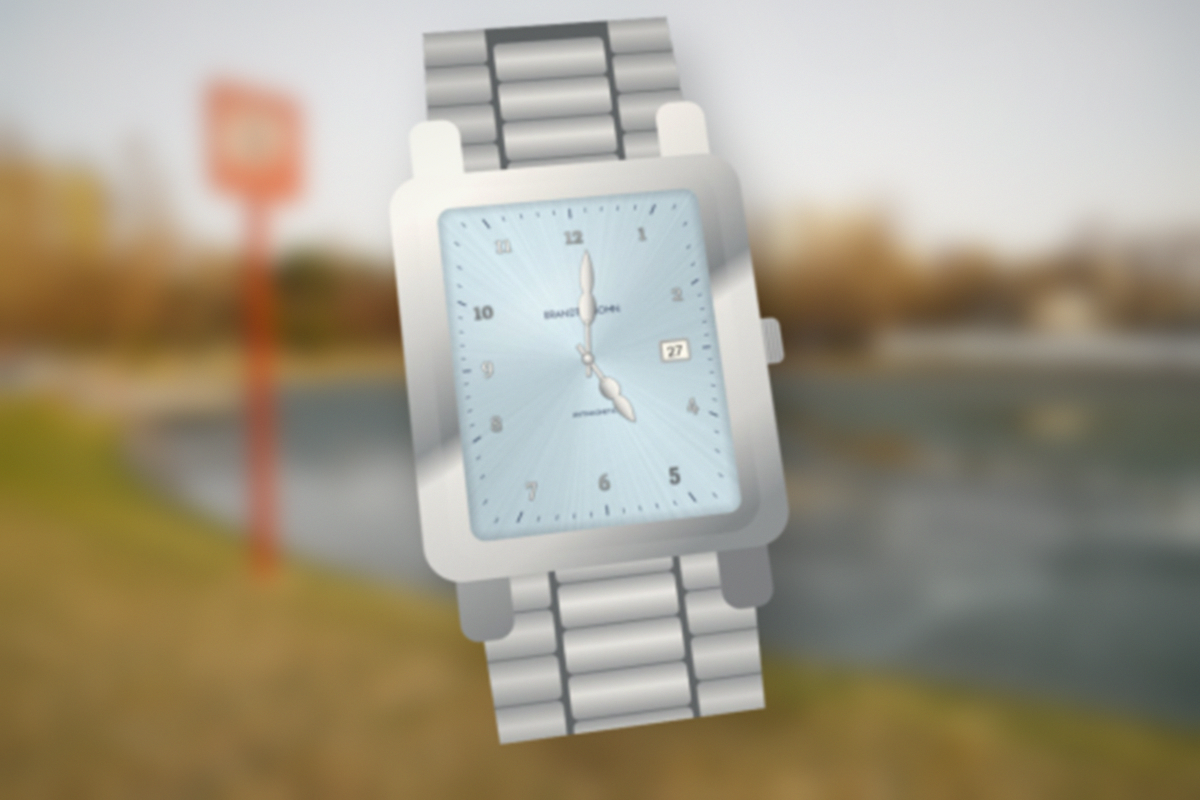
5:01
